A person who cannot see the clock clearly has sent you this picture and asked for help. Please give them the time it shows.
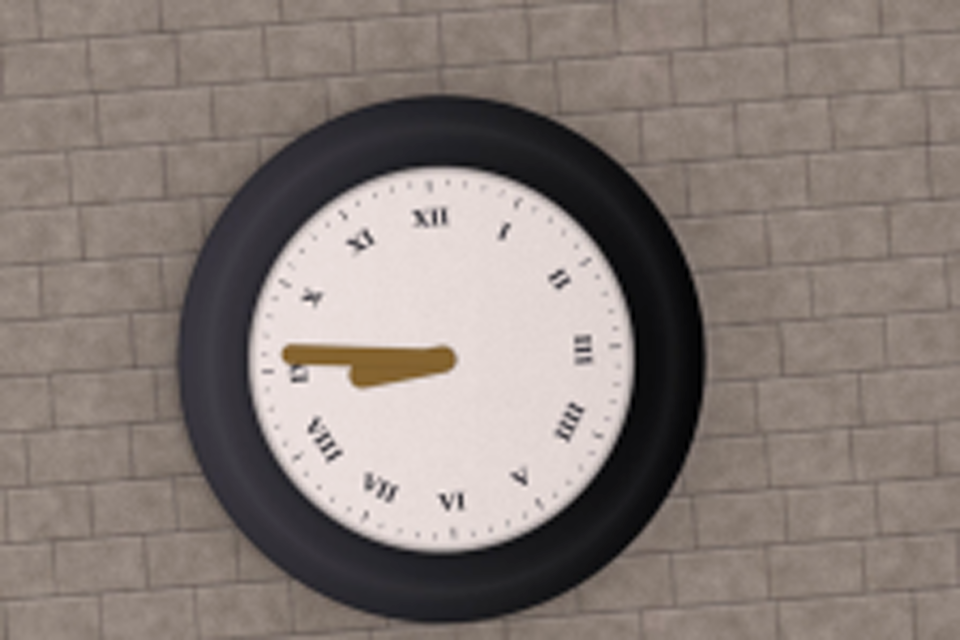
8:46
